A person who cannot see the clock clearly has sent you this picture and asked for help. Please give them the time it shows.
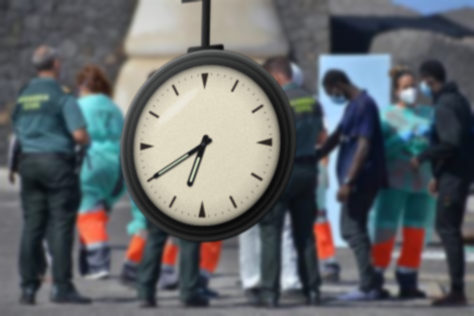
6:40
